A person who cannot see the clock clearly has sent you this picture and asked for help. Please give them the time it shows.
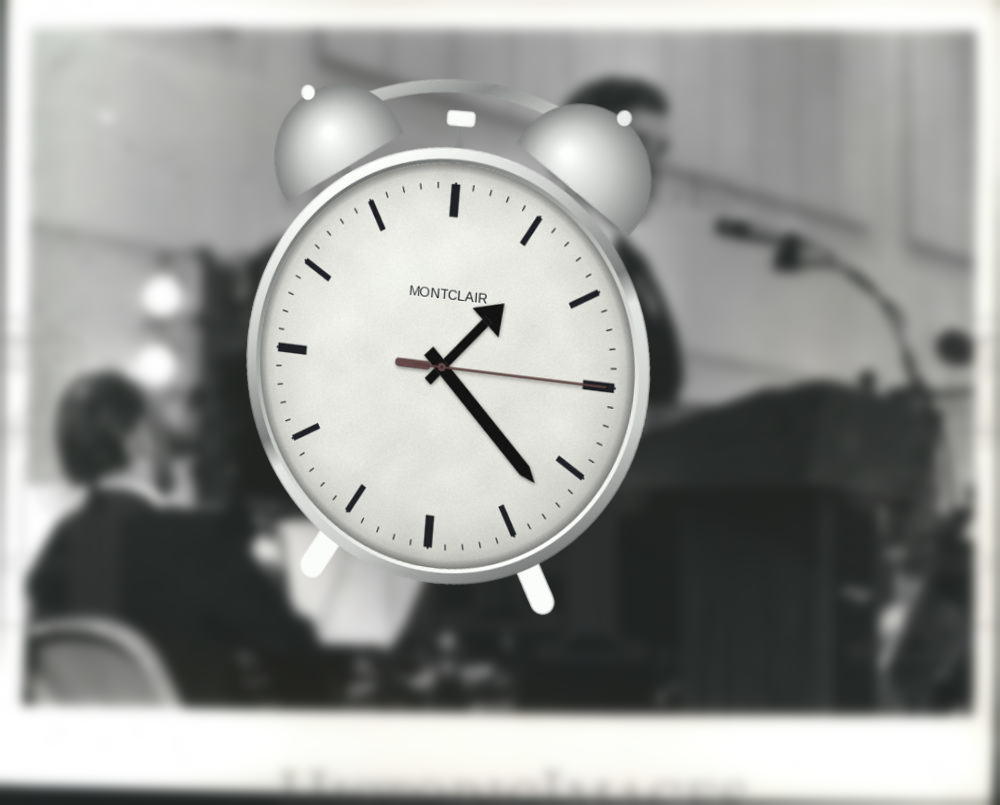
1:22:15
